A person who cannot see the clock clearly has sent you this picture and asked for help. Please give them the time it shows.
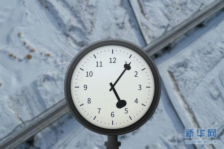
5:06
